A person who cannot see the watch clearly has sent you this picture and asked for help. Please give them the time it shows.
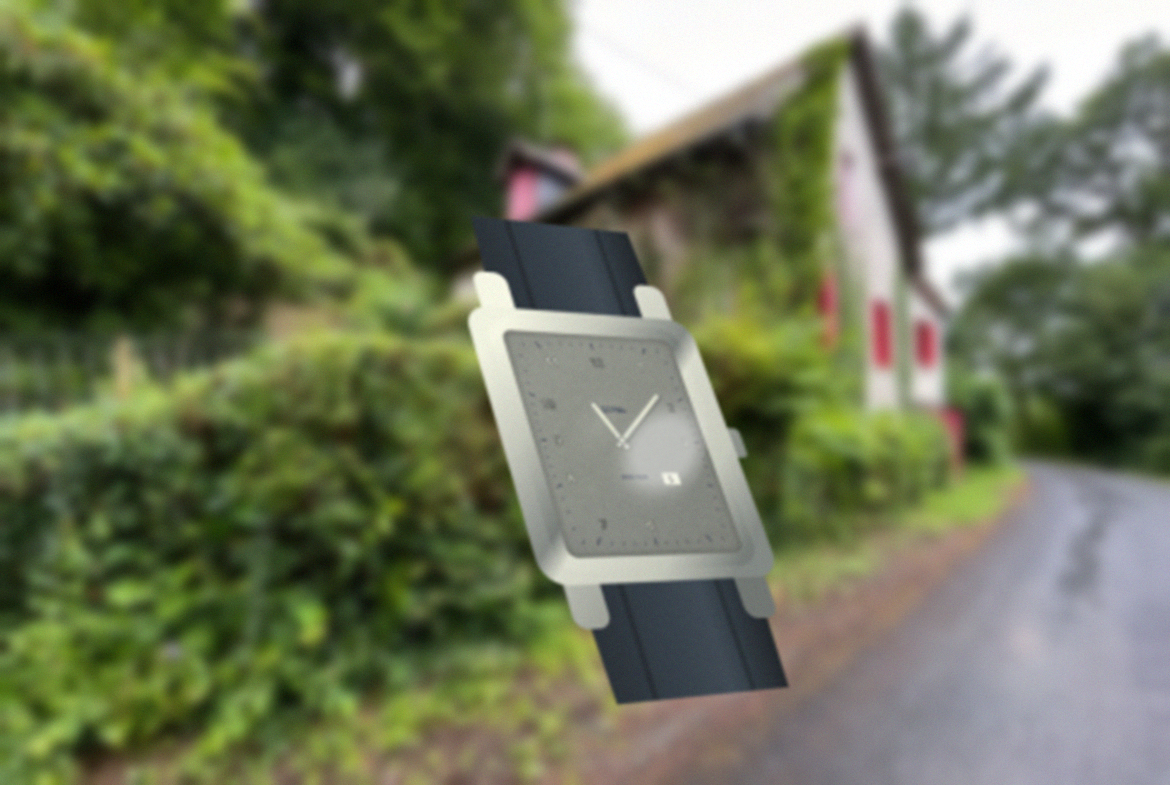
11:08
